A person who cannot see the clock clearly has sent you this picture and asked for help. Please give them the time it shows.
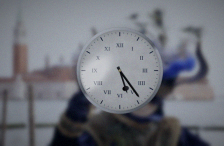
5:24
